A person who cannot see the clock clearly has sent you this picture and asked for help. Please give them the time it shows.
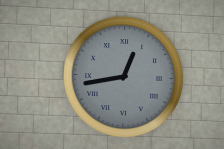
12:43
